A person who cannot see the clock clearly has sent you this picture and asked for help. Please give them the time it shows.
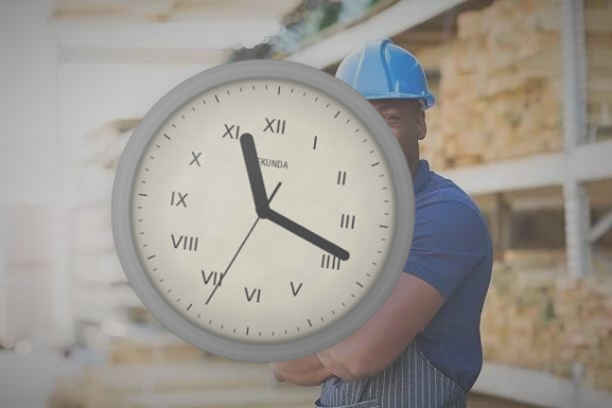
11:18:34
